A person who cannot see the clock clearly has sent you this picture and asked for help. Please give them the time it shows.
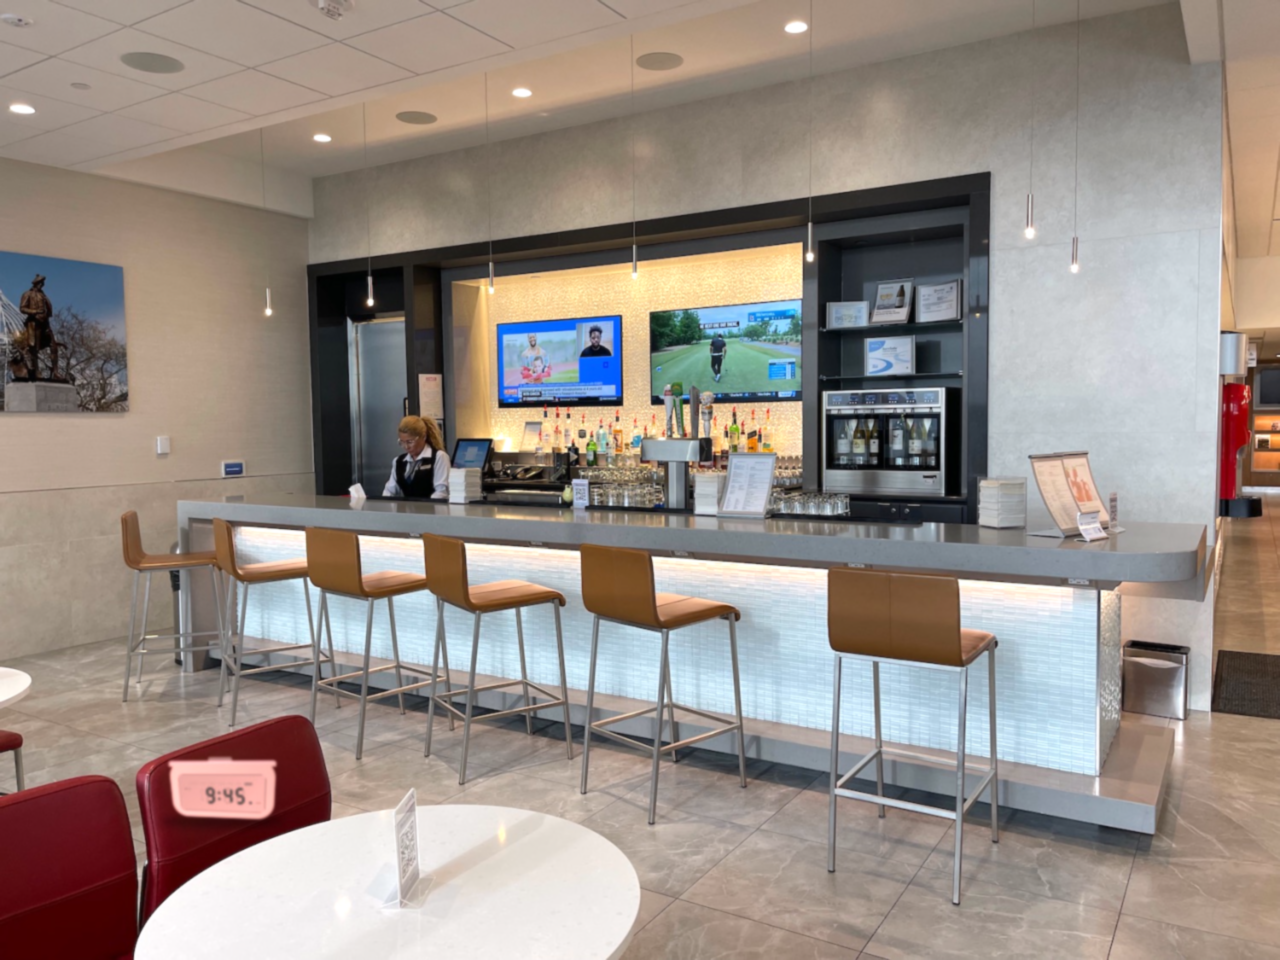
9:45
